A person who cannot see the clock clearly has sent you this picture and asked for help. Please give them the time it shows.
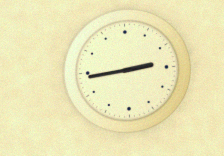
2:44
